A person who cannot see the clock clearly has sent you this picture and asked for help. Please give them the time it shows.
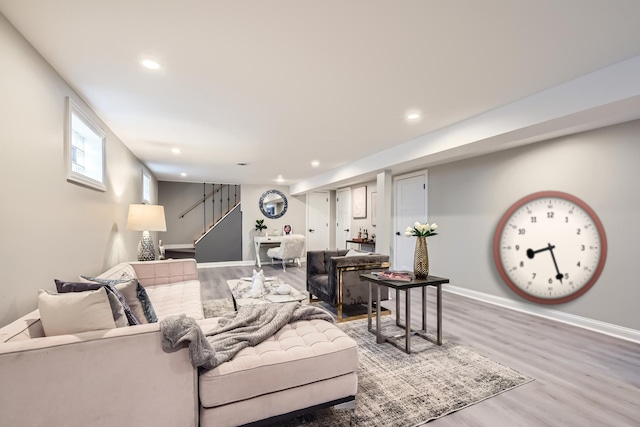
8:27
